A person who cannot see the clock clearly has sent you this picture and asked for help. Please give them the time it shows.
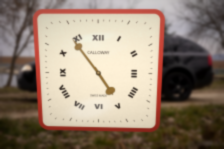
4:54
